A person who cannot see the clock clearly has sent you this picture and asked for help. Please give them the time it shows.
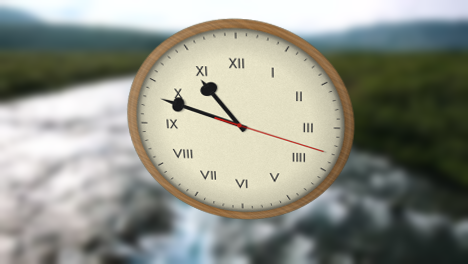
10:48:18
